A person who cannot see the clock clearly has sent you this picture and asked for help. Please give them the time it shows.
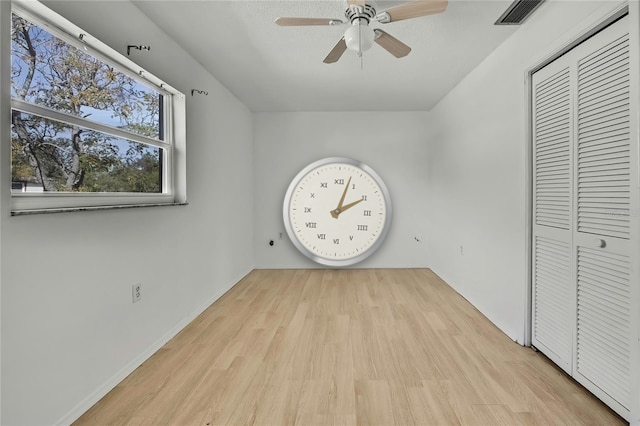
2:03
